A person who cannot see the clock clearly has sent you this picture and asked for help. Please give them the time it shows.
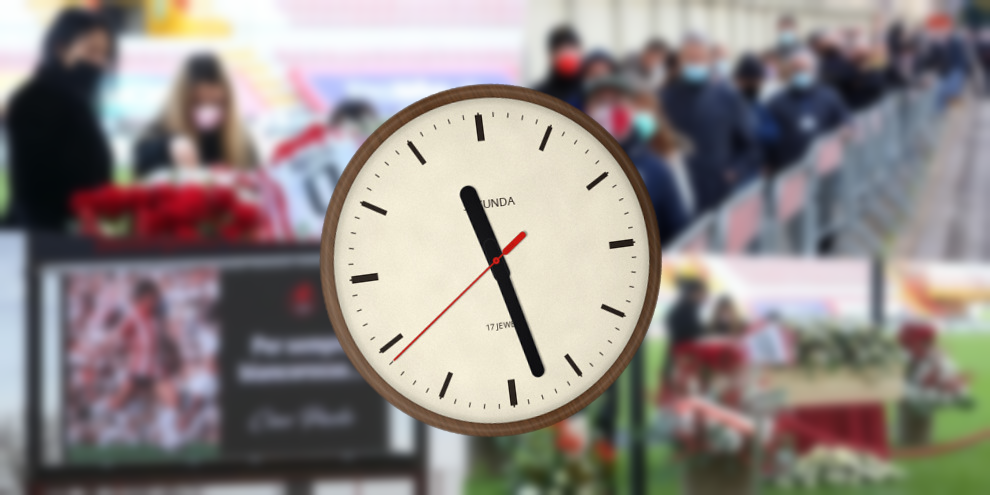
11:27:39
